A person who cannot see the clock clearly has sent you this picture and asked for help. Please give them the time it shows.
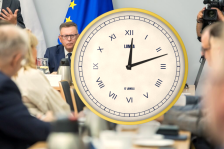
12:12
